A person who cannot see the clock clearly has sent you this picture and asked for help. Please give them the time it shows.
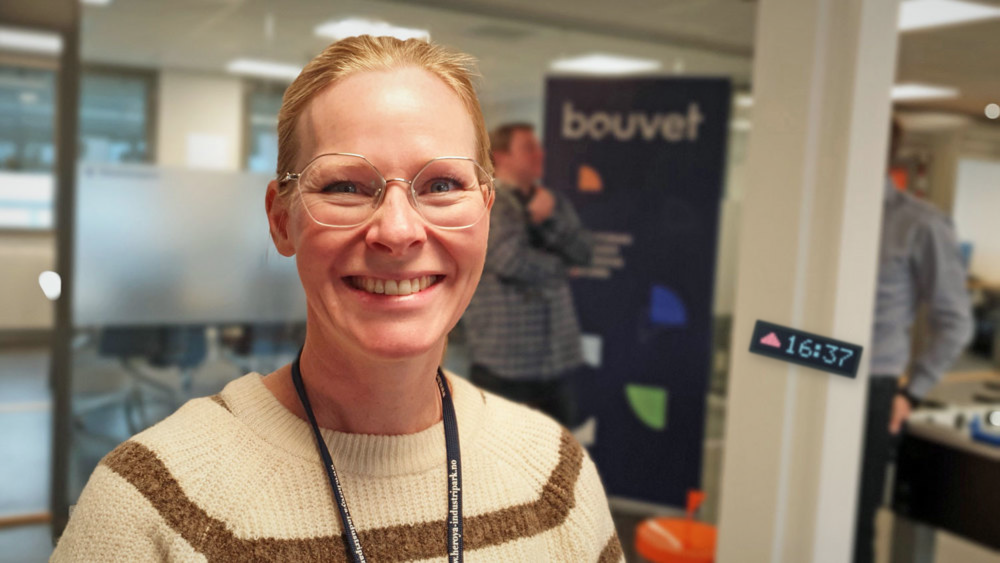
16:37
